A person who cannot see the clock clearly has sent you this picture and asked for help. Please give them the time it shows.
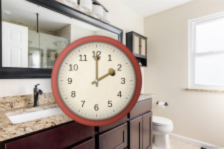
2:00
